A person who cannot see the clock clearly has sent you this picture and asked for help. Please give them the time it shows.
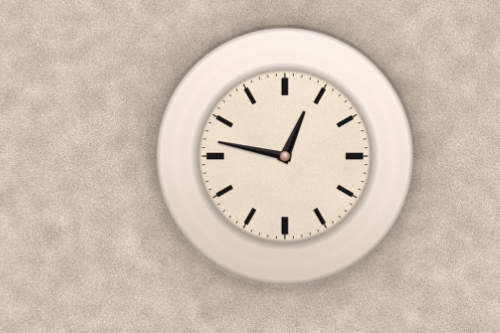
12:47
